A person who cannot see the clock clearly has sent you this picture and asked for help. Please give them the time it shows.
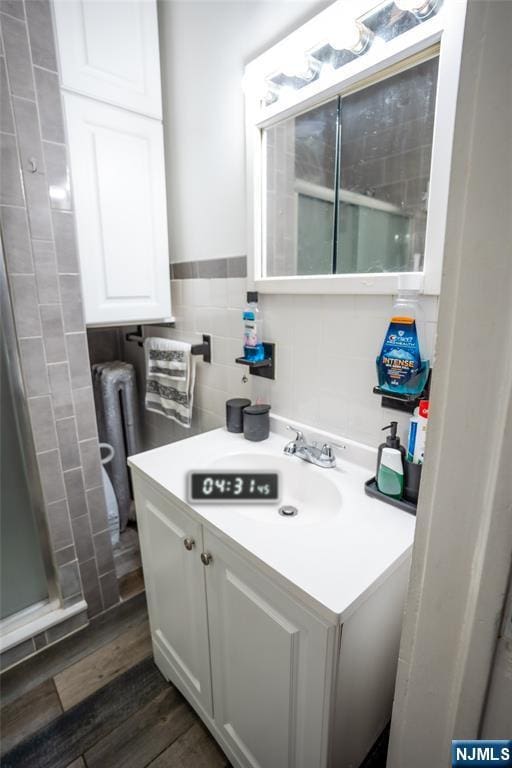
4:31
